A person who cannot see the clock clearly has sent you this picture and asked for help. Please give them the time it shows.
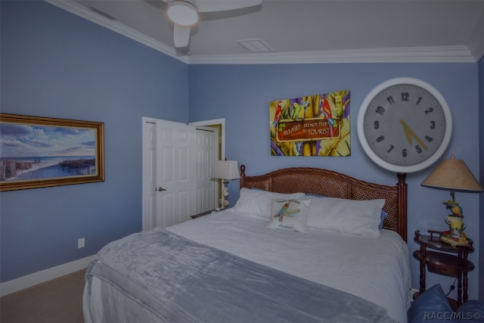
5:23
